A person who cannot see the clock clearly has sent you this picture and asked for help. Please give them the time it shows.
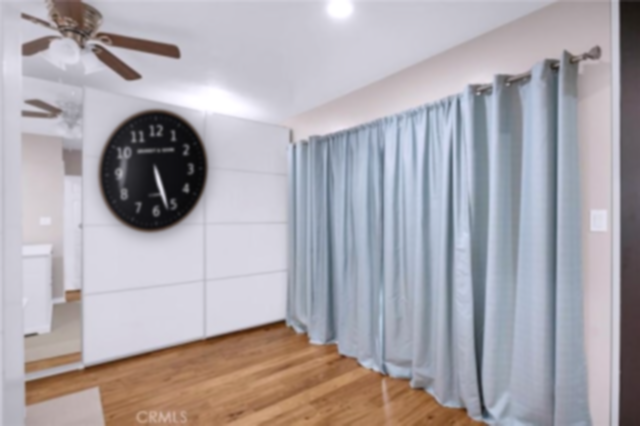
5:27
